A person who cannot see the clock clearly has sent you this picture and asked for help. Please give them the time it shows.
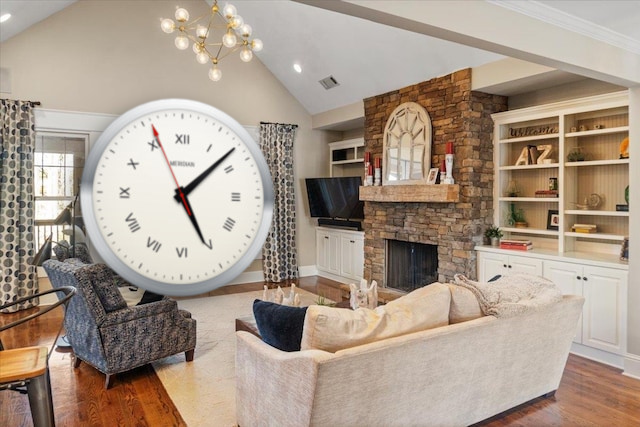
5:07:56
